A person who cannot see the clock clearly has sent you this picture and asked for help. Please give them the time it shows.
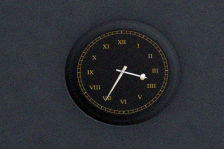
3:35
